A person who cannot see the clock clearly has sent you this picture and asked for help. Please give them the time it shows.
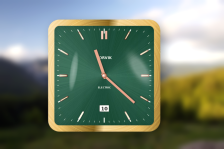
11:22
